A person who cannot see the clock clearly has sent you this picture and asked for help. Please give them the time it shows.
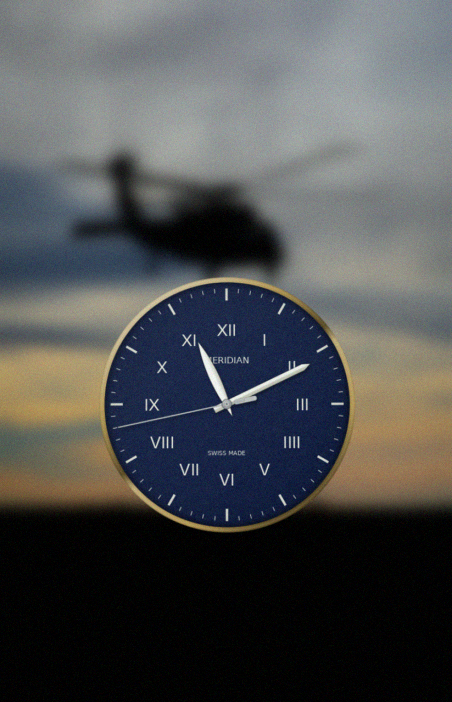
11:10:43
